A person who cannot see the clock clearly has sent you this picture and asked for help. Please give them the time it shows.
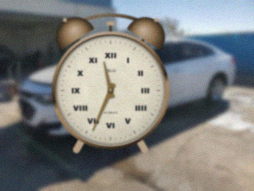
11:34
